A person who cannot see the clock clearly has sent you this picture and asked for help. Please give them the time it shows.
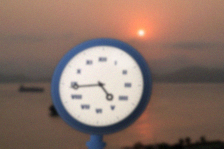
4:44
